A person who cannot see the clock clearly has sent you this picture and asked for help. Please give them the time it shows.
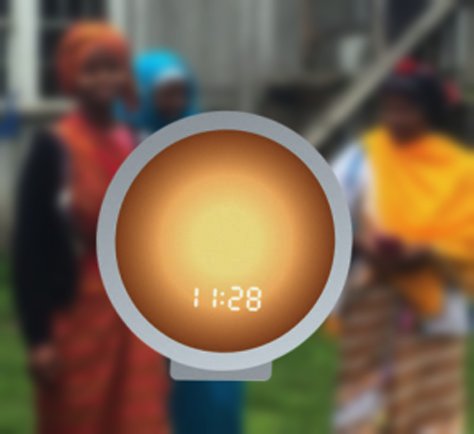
11:28
